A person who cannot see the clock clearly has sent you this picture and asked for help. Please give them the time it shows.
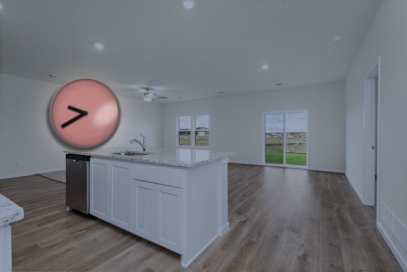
9:40
